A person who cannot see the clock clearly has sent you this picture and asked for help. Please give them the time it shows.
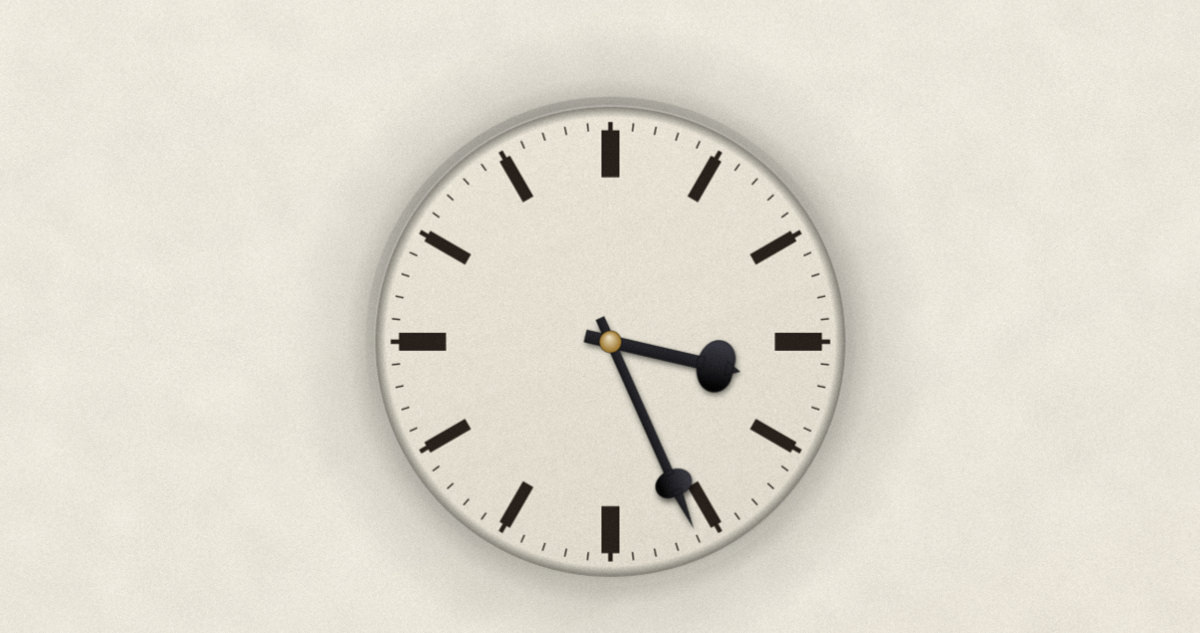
3:26
